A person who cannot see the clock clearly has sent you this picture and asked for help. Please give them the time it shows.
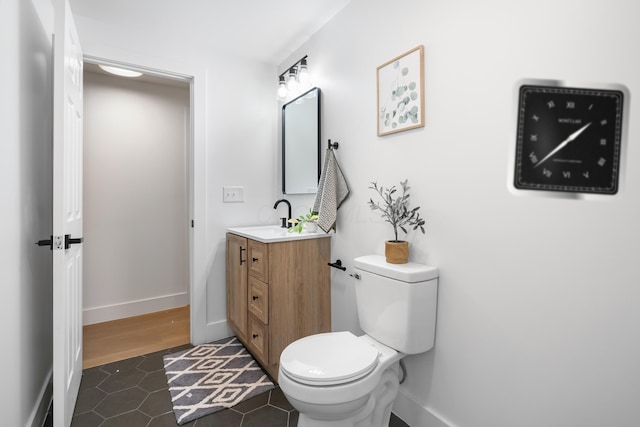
1:38
